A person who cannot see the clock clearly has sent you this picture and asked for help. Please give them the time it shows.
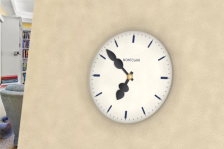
6:52
